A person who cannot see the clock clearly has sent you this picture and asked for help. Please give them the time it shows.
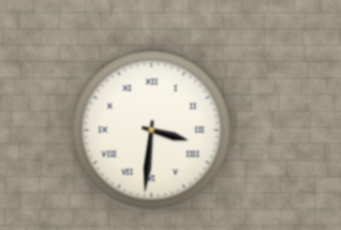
3:31
